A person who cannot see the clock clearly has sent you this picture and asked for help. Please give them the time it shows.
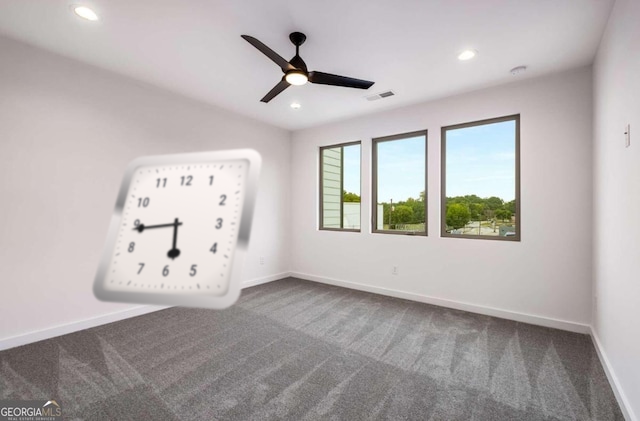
5:44
